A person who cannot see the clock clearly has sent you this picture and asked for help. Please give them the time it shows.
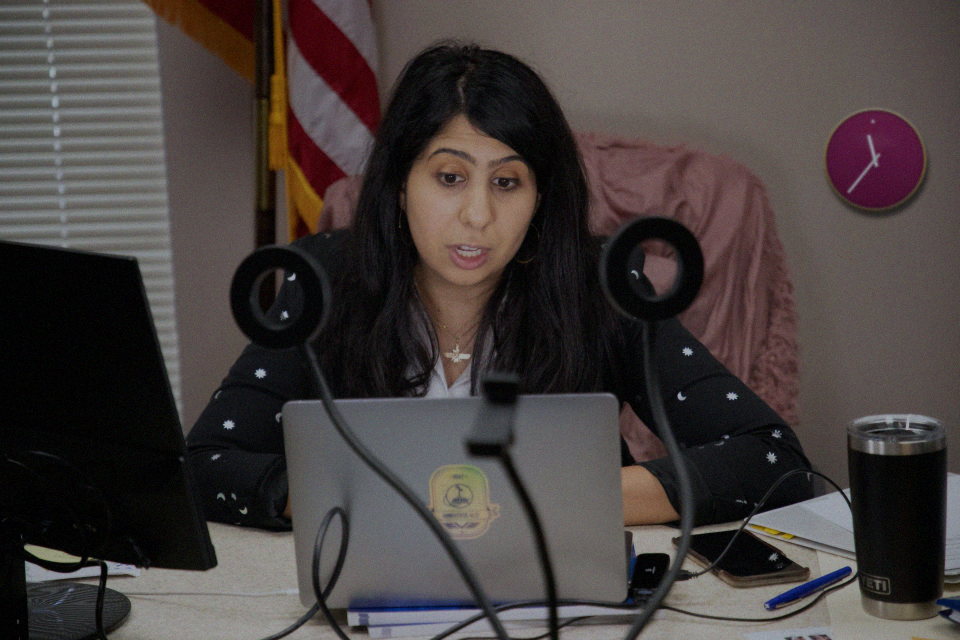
11:37
